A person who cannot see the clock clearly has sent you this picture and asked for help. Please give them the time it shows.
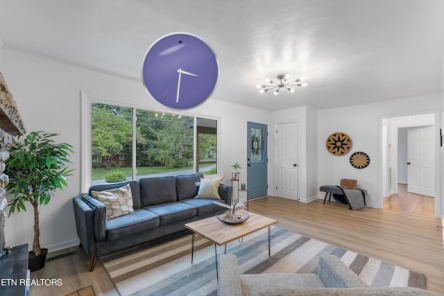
3:31
